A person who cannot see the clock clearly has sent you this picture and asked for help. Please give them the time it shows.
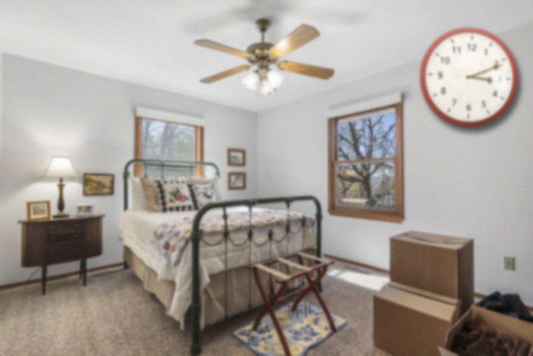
3:11
